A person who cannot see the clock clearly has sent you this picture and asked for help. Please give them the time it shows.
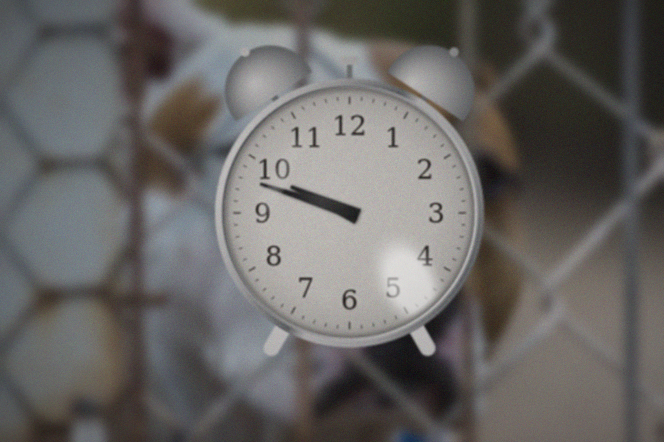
9:48
